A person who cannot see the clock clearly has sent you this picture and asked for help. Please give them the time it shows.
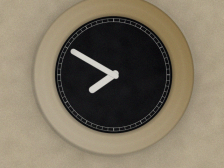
7:50
